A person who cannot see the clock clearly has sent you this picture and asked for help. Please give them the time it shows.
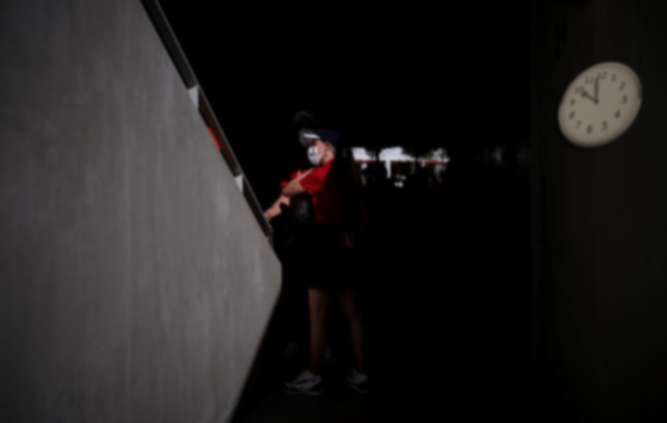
9:58
